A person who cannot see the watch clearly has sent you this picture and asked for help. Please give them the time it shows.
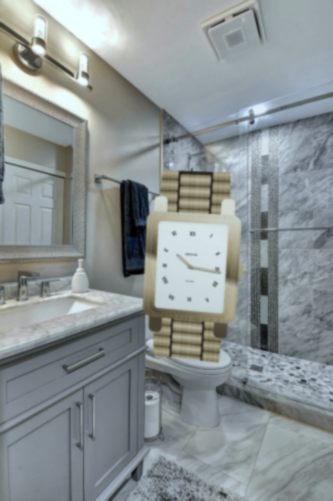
10:16
